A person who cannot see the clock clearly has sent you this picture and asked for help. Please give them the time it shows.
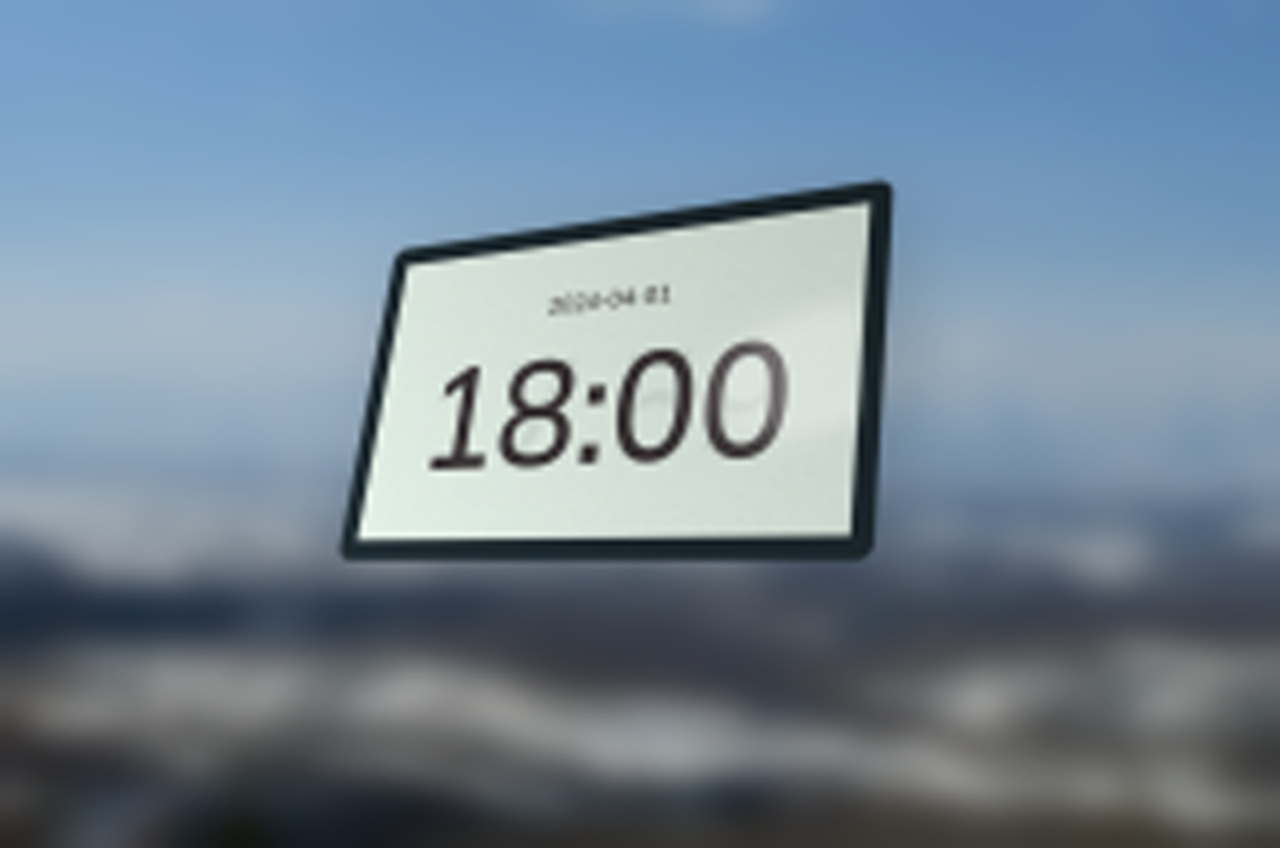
18:00
